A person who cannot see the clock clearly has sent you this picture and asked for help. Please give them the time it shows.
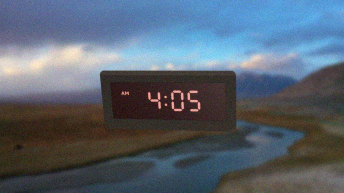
4:05
